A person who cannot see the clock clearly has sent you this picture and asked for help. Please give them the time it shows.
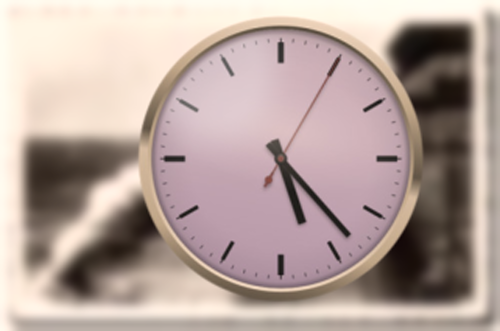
5:23:05
